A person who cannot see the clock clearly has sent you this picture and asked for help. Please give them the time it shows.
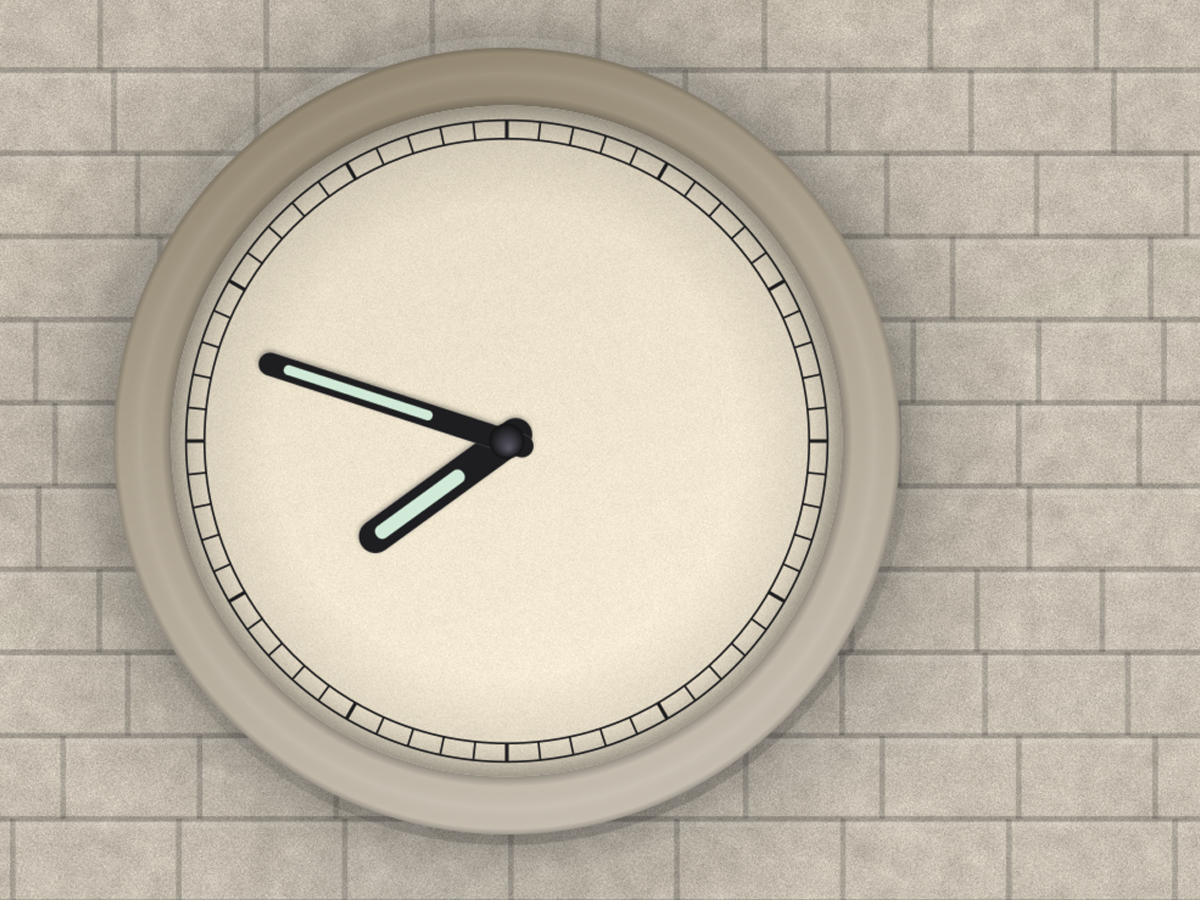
7:48
